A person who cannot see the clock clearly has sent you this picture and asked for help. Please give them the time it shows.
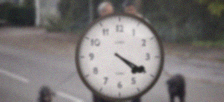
4:20
